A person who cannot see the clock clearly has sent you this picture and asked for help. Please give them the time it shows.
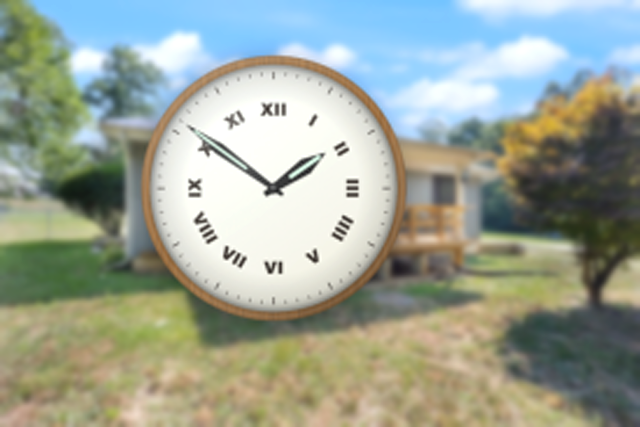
1:51
